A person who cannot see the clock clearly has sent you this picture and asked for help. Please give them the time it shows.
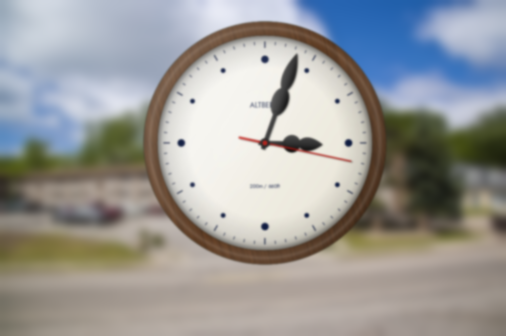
3:03:17
